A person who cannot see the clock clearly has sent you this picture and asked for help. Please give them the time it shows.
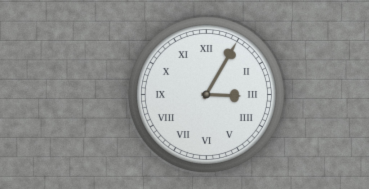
3:05
